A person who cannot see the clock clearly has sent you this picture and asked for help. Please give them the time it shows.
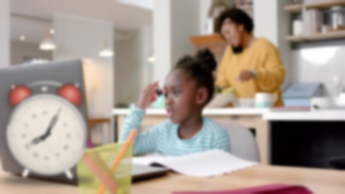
8:05
